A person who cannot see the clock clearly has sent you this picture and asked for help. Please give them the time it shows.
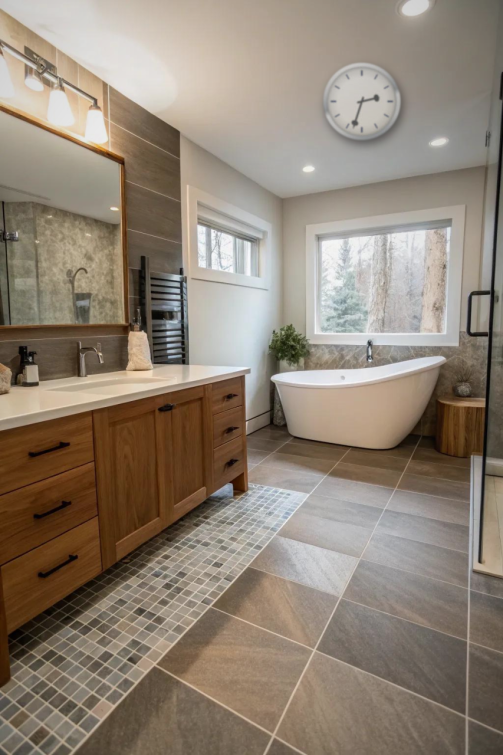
2:33
